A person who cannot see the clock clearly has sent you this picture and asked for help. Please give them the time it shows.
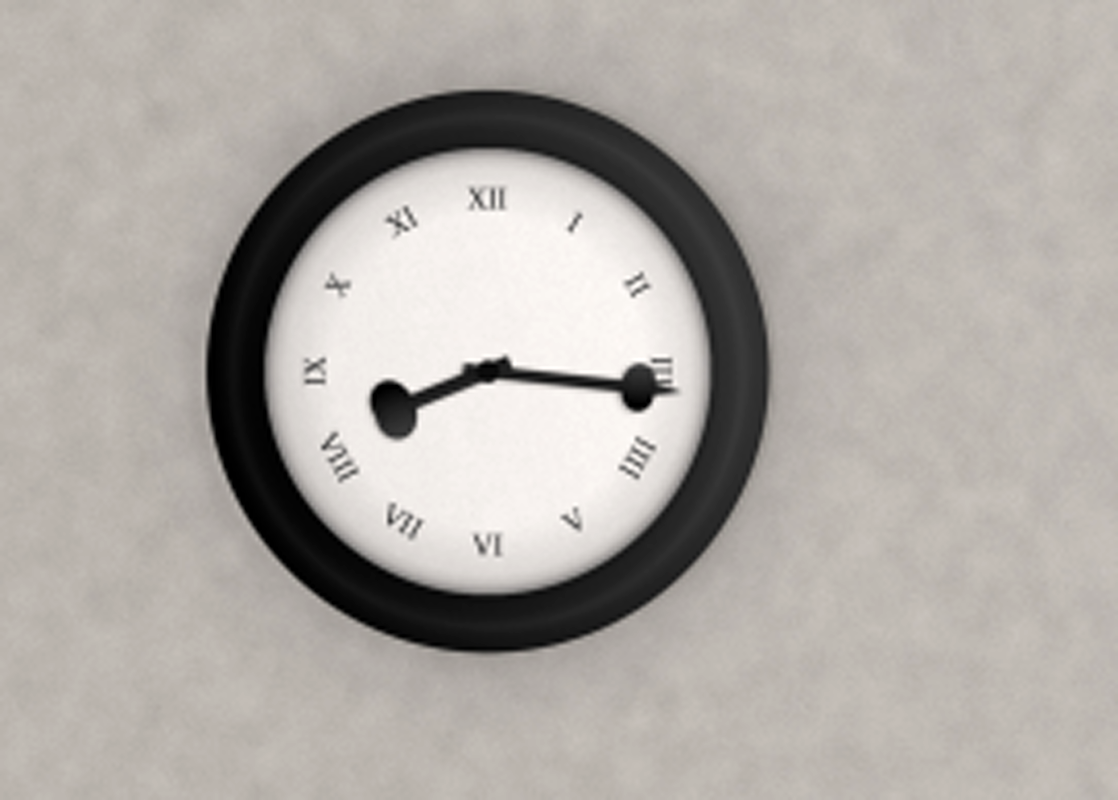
8:16
